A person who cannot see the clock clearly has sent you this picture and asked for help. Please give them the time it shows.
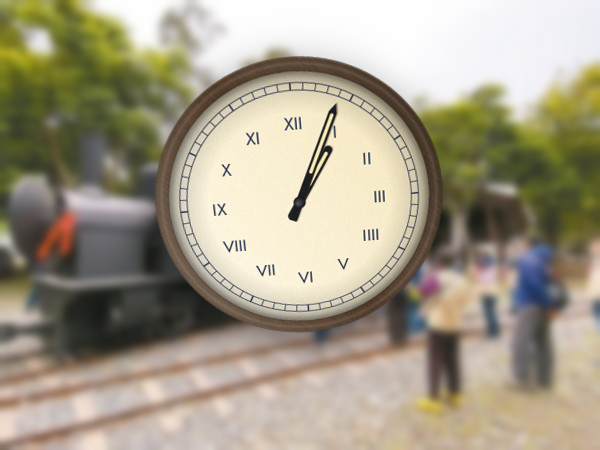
1:04
